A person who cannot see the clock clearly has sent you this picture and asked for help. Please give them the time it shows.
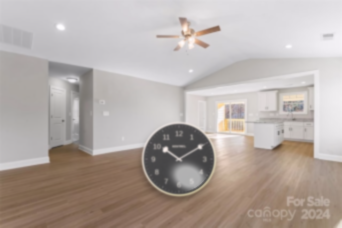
10:10
